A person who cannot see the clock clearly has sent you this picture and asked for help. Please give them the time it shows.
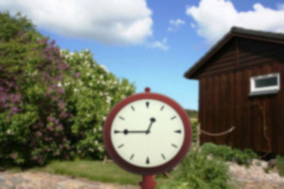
12:45
